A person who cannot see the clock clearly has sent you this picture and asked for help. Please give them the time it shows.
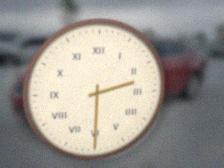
2:30
